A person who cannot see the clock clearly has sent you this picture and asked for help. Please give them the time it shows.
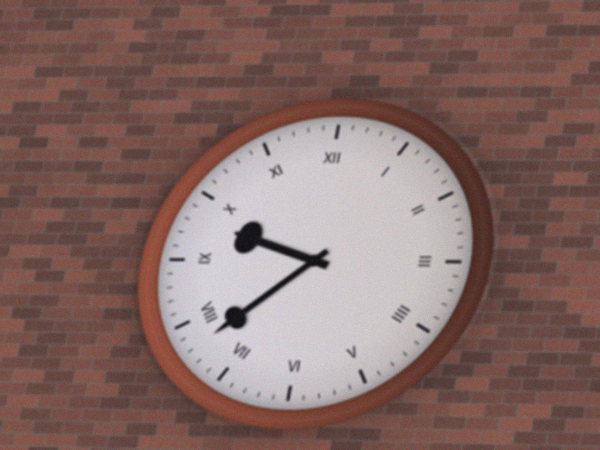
9:38
